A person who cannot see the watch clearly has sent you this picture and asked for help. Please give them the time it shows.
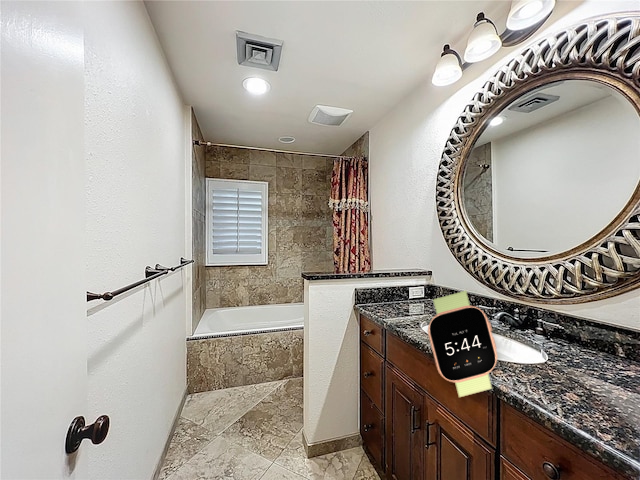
5:44
